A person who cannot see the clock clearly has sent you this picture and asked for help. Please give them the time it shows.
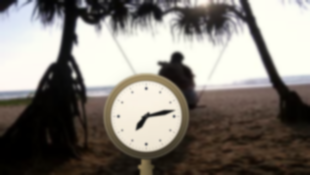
7:13
